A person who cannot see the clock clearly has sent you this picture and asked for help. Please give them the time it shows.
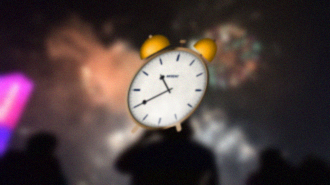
10:40
